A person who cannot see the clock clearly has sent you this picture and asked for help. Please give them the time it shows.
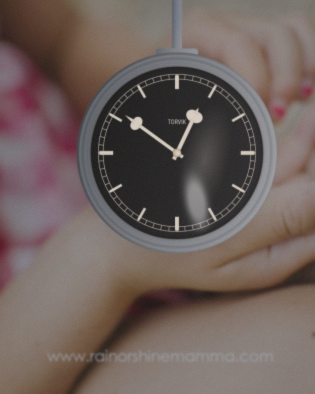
12:51
